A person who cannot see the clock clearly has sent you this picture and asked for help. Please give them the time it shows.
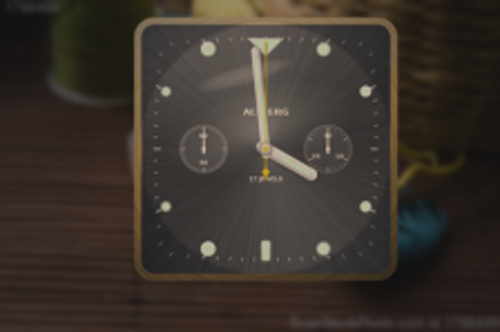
3:59
